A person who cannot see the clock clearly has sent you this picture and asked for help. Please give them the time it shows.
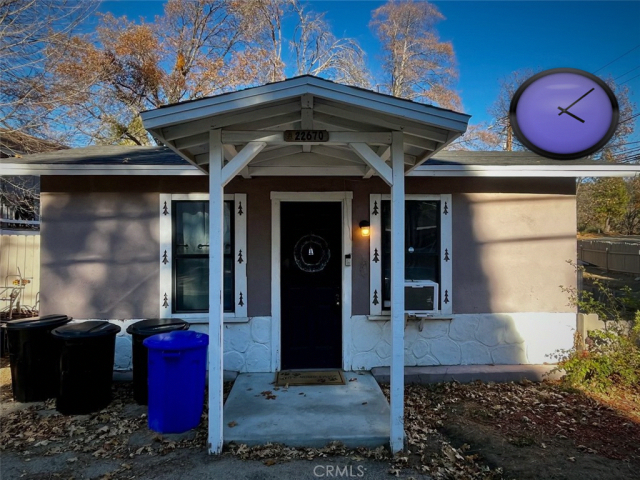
4:08
